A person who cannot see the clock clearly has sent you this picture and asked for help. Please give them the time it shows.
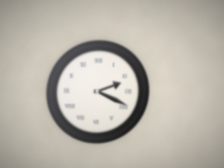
2:19
